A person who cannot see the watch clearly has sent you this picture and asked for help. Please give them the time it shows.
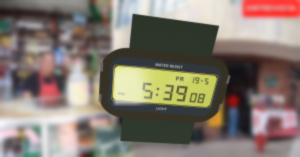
5:39:08
